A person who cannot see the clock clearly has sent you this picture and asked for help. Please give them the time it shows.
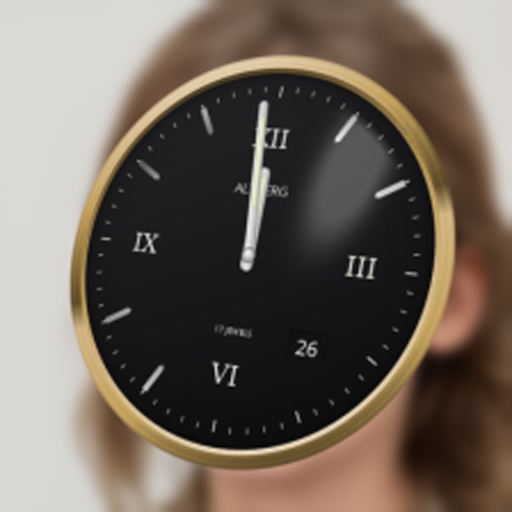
11:59
